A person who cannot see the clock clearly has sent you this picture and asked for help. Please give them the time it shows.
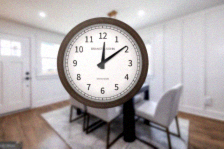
12:09
